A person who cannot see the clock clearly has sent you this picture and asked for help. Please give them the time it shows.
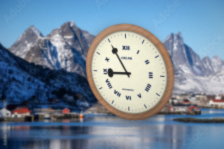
8:55
